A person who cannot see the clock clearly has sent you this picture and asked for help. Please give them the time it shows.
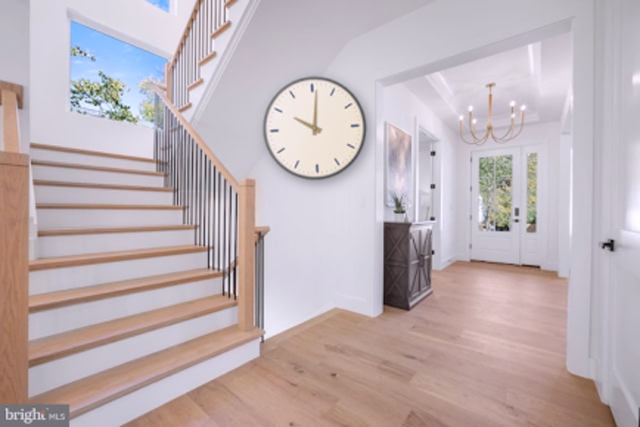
10:01
